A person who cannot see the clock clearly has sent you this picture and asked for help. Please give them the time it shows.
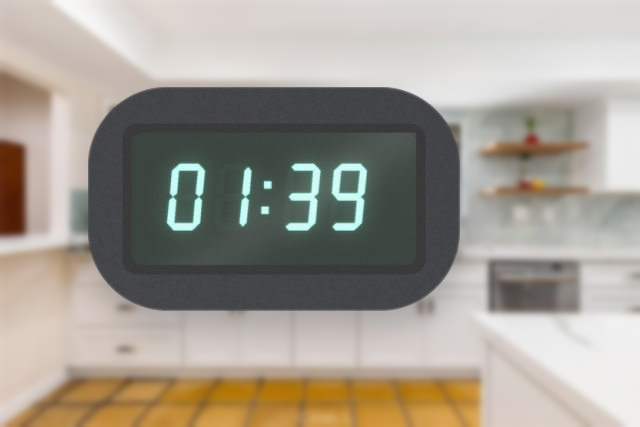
1:39
